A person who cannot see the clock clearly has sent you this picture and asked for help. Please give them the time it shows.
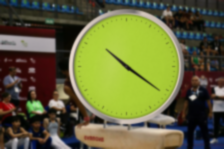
10:21
